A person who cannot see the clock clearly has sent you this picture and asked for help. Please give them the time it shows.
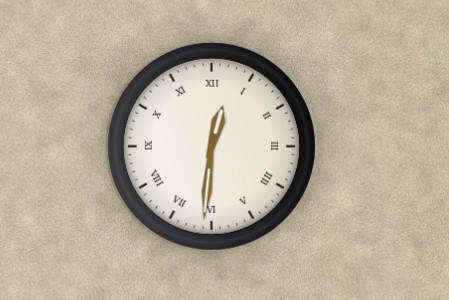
12:31
